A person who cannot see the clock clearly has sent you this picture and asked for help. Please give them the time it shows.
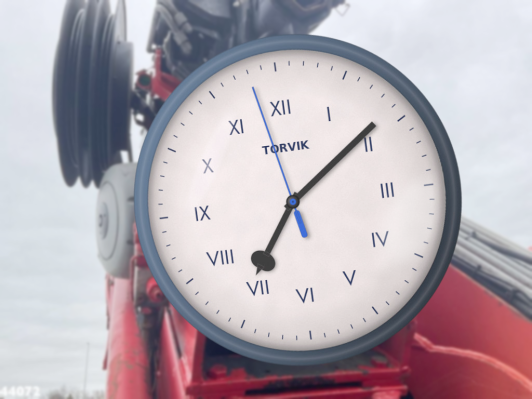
7:08:58
